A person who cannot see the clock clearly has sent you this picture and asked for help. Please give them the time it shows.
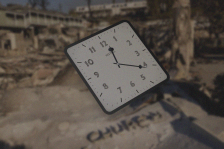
12:21
